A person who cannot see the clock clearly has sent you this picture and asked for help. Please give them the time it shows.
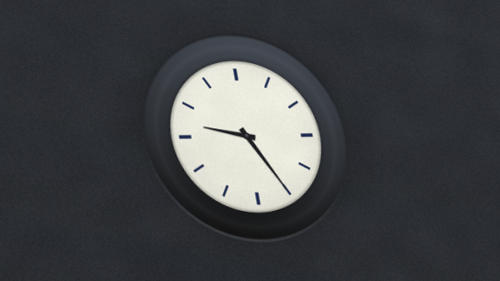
9:25
